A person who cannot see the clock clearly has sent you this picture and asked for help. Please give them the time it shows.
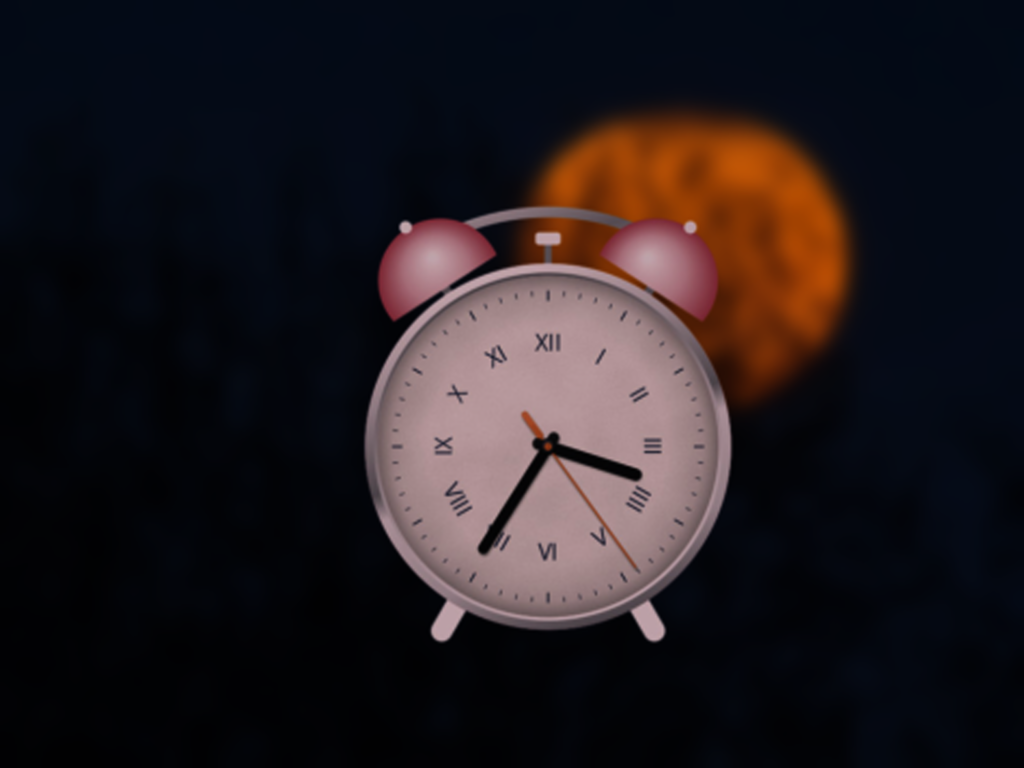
3:35:24
